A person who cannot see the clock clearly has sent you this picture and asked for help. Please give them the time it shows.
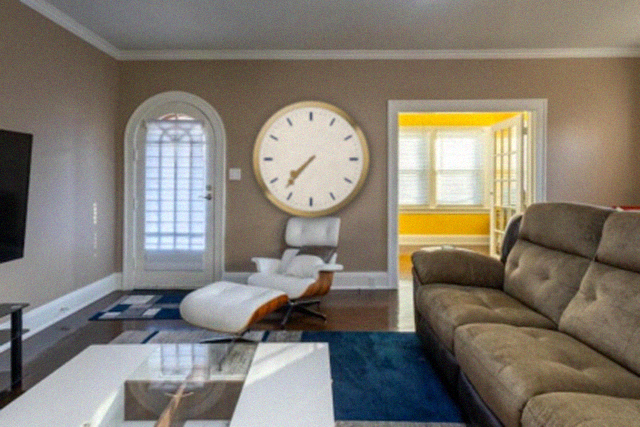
7:37
